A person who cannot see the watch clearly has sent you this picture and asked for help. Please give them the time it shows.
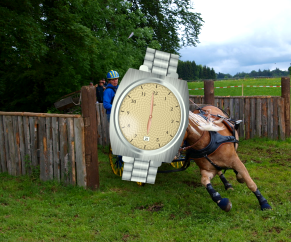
5:59
